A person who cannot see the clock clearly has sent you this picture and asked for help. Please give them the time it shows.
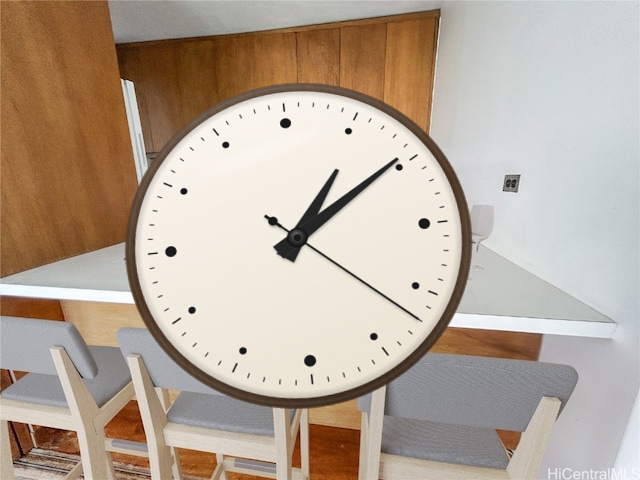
1:09:22
